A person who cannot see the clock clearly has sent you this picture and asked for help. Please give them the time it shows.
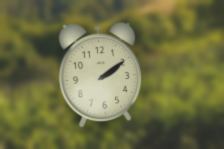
2:10
